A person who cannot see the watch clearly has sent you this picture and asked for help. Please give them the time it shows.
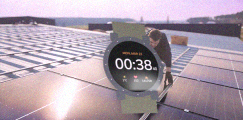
0:38
